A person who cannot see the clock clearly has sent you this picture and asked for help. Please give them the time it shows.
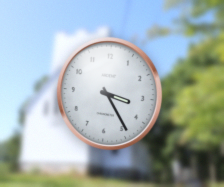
3:24
